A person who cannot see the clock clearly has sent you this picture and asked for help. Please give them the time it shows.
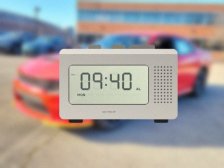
9:40
